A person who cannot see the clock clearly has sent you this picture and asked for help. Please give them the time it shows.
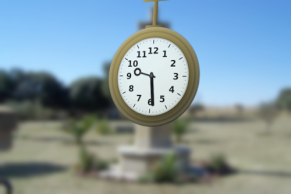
9:29
